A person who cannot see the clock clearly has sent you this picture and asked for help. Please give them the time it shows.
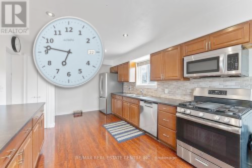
6:47
